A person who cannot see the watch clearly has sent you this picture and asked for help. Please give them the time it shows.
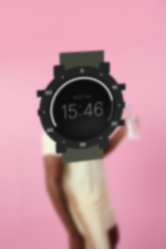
15:46
